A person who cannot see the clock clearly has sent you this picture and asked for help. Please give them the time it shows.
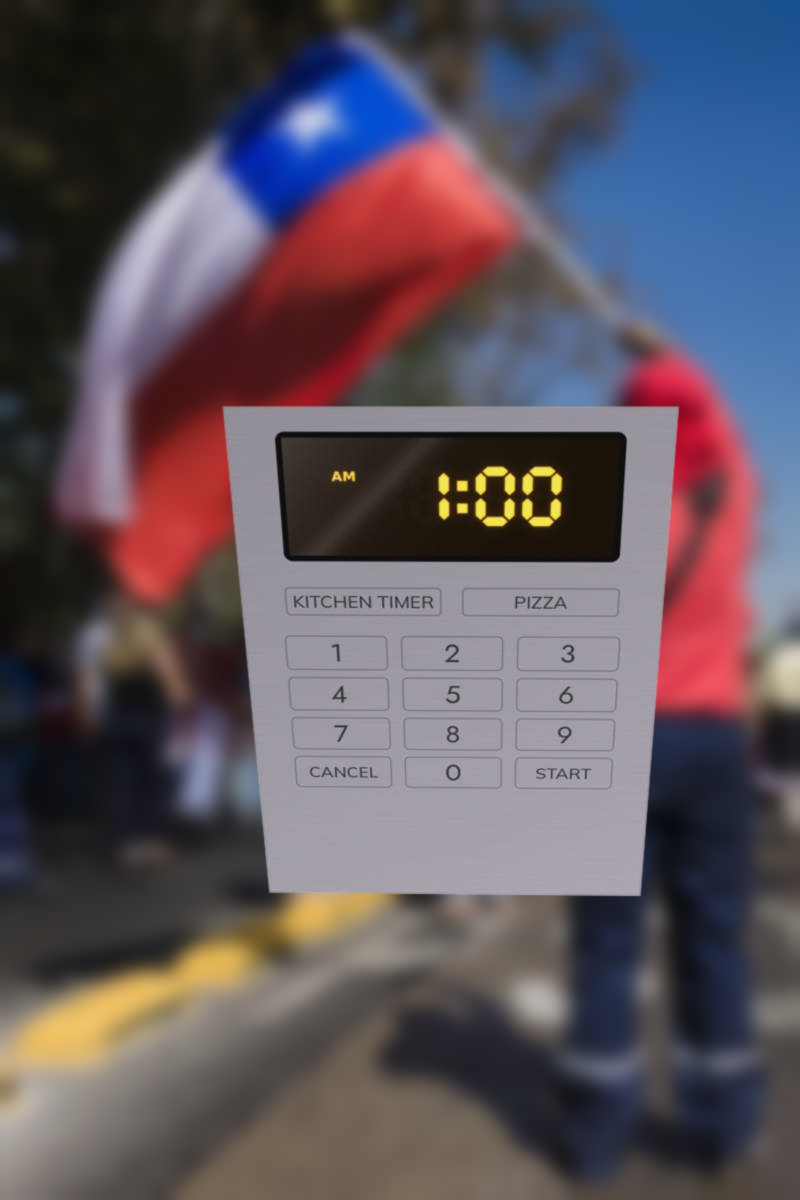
1:00
